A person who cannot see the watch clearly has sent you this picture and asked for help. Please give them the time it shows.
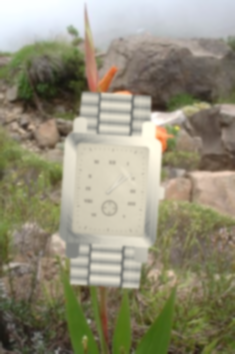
1:08
